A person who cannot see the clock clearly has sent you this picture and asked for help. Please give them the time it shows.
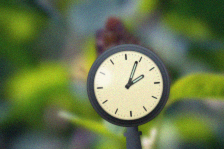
2:04
